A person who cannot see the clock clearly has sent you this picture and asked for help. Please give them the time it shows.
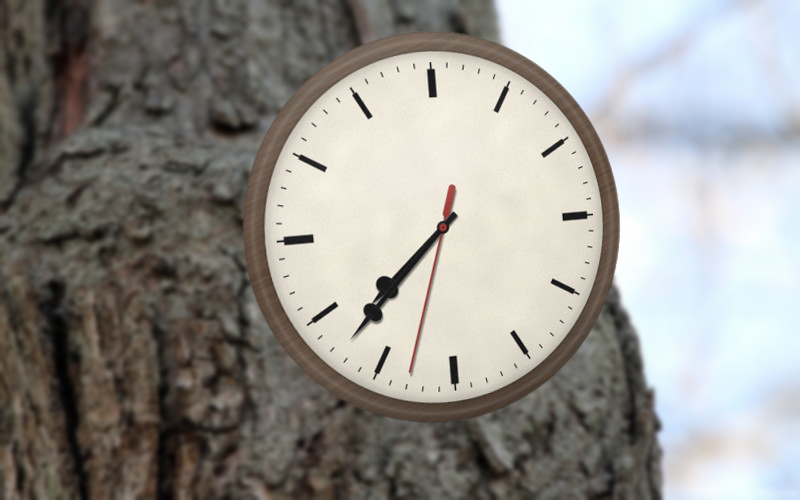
7:37:33
